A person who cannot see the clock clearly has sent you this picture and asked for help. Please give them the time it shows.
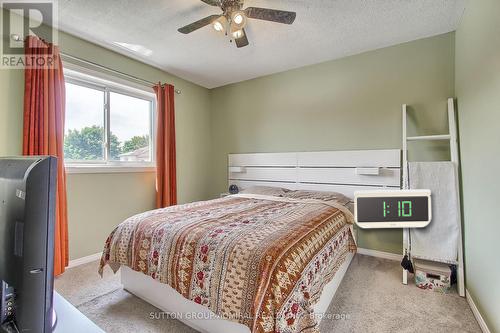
1:10
